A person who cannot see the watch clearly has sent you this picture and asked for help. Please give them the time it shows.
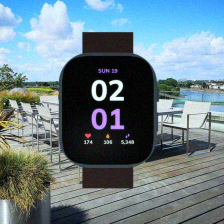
2:01
